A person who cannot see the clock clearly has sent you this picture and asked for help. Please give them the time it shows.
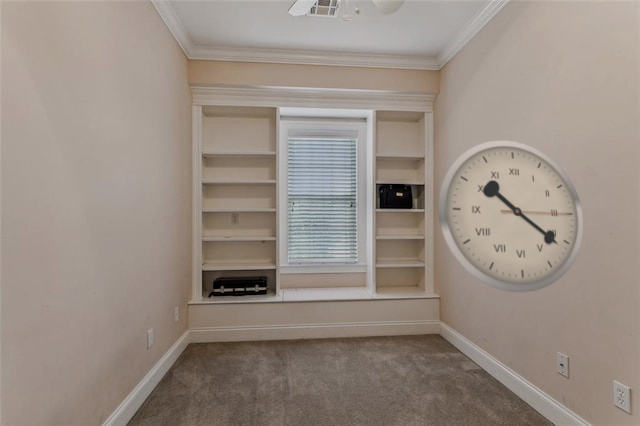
10:21:15
